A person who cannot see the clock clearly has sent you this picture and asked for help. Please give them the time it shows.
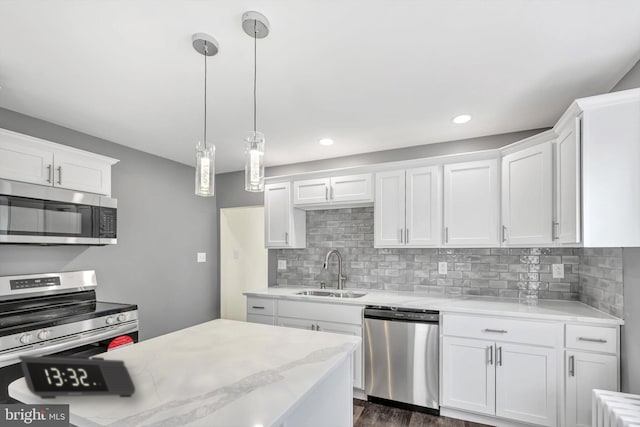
13:32
